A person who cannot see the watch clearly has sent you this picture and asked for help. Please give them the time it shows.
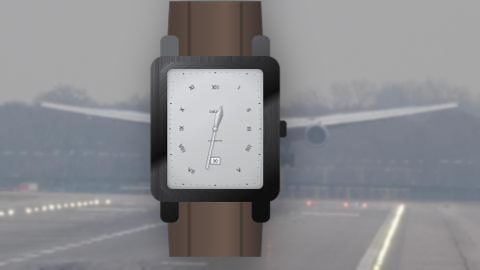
12:32
